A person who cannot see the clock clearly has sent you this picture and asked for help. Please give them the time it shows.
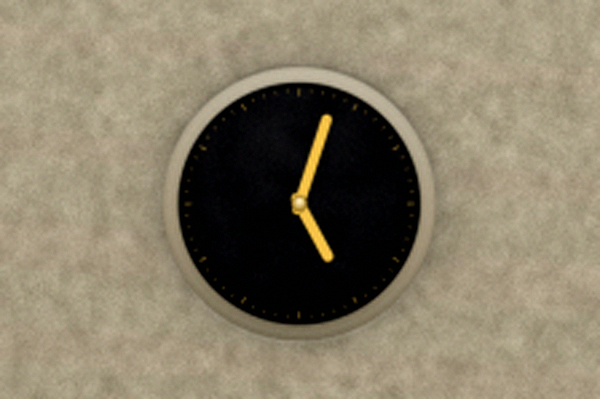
5:03
